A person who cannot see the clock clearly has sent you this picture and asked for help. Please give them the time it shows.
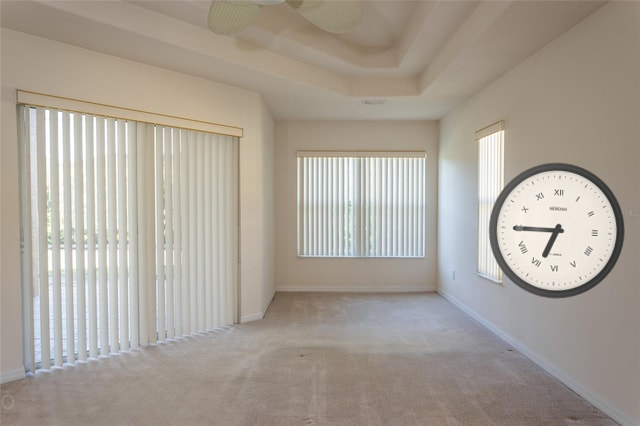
6:45
